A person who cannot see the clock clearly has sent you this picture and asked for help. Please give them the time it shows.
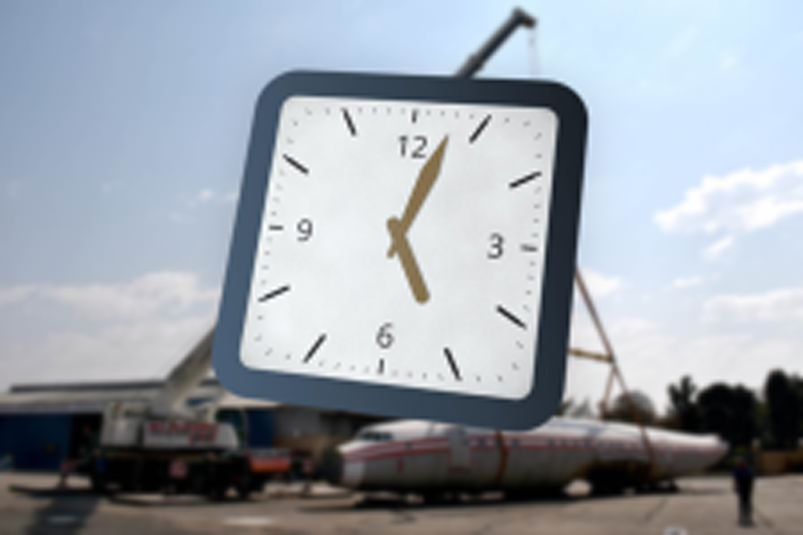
5:03
